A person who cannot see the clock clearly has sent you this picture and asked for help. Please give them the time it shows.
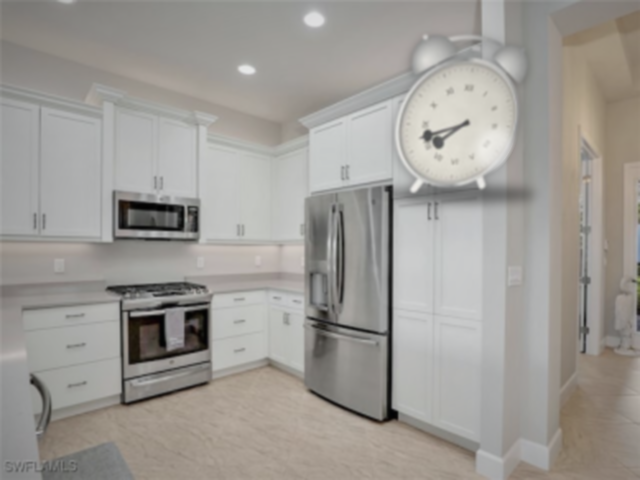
7:42
